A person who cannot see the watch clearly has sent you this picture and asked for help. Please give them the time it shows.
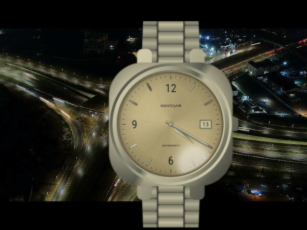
4:20
